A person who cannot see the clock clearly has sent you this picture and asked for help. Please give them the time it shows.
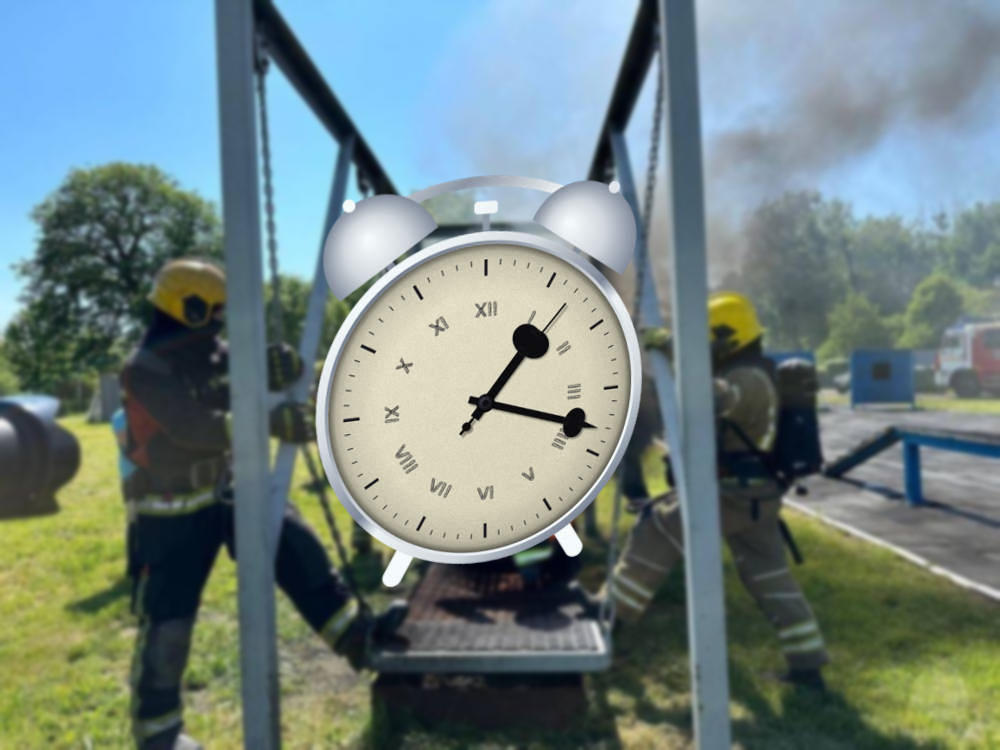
1:18:07
